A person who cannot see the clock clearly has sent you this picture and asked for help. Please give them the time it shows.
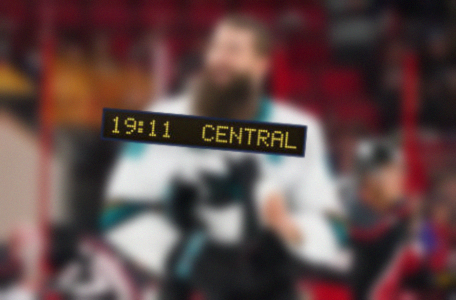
19:11
